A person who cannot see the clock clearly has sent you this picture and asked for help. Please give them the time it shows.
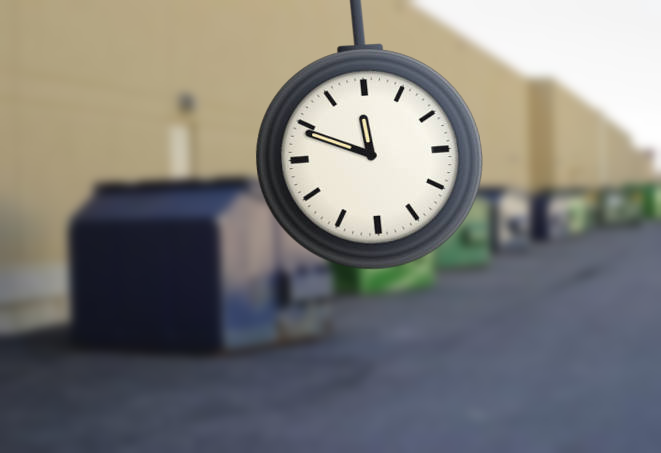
11:49
